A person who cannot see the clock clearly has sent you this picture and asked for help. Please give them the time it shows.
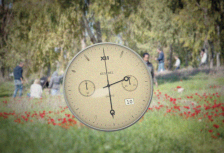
2:30
